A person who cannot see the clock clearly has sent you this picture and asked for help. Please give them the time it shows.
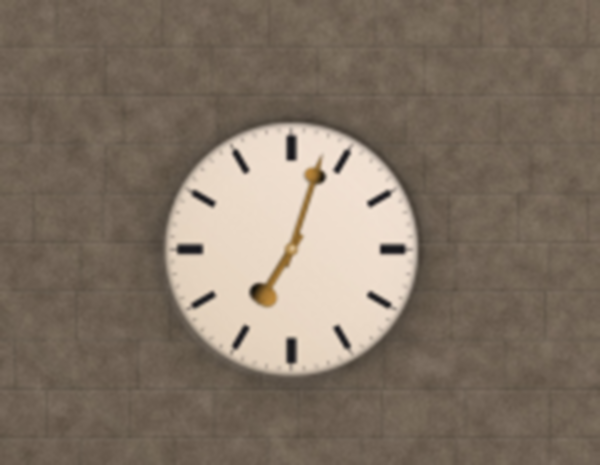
7:03
